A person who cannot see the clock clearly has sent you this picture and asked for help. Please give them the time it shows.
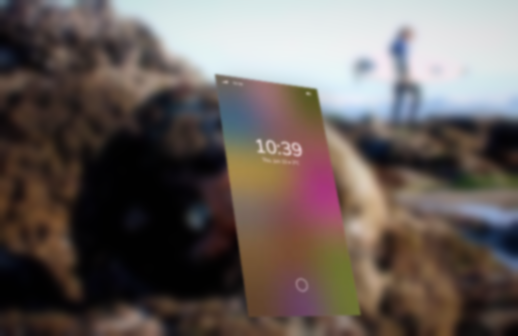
10:39
